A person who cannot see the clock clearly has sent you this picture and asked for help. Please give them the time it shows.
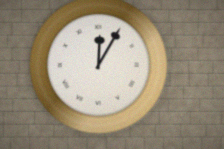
12:05
